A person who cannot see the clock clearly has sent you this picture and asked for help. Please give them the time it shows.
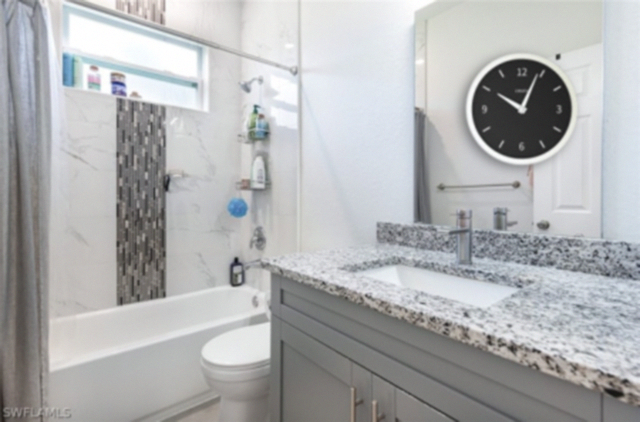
10:04
